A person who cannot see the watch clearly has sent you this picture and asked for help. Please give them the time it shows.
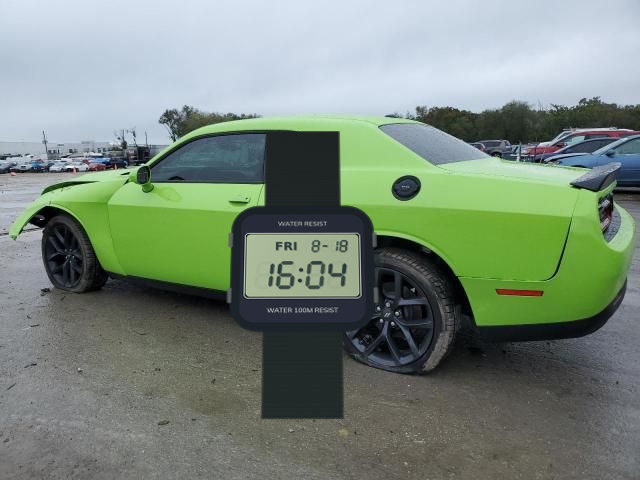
16:04
